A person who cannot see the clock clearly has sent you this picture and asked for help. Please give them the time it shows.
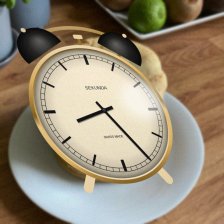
8:25
